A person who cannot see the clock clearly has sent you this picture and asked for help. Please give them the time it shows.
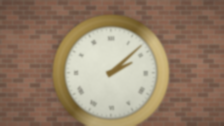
2:08
